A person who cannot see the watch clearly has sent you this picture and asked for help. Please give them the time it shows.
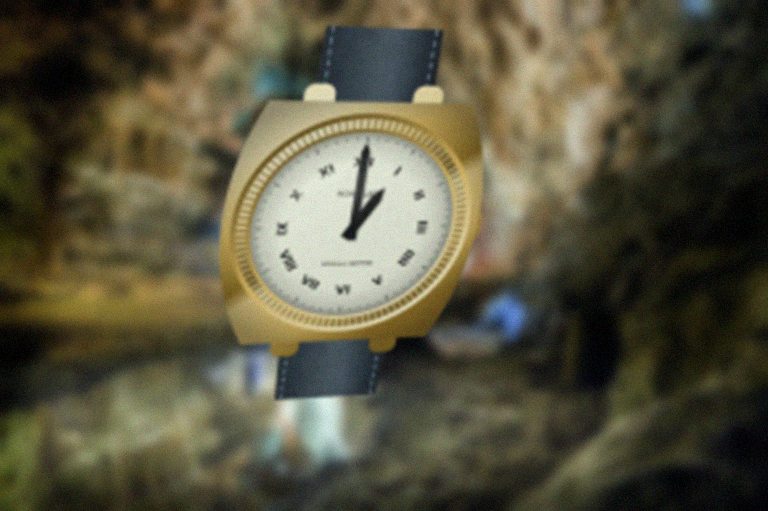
1:00
